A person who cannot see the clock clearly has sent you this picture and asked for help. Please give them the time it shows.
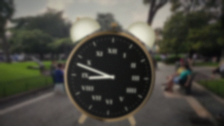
8:48
